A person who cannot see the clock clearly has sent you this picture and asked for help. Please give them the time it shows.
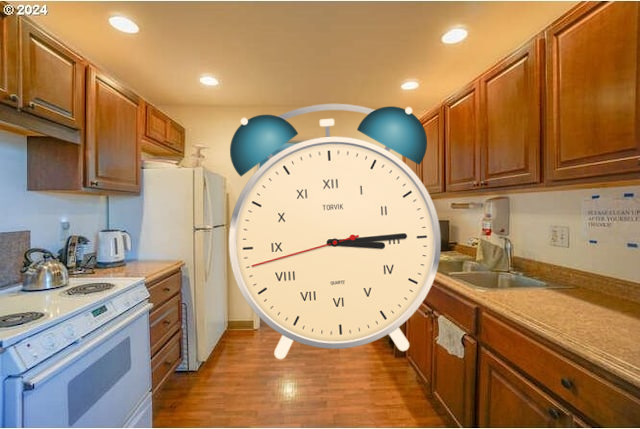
3:14:43
